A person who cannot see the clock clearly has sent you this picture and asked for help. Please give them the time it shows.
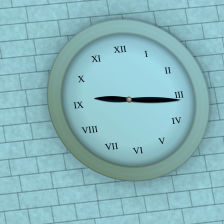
9:16
